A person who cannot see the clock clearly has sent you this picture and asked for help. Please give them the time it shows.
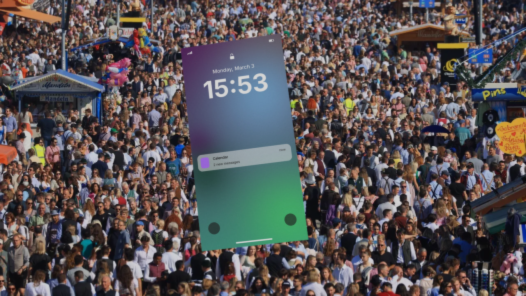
15:53
